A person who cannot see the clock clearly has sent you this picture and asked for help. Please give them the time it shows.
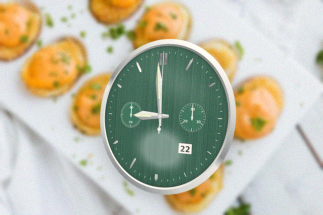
8:59
